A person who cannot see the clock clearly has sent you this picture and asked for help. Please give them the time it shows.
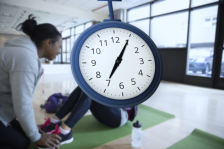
7:05
